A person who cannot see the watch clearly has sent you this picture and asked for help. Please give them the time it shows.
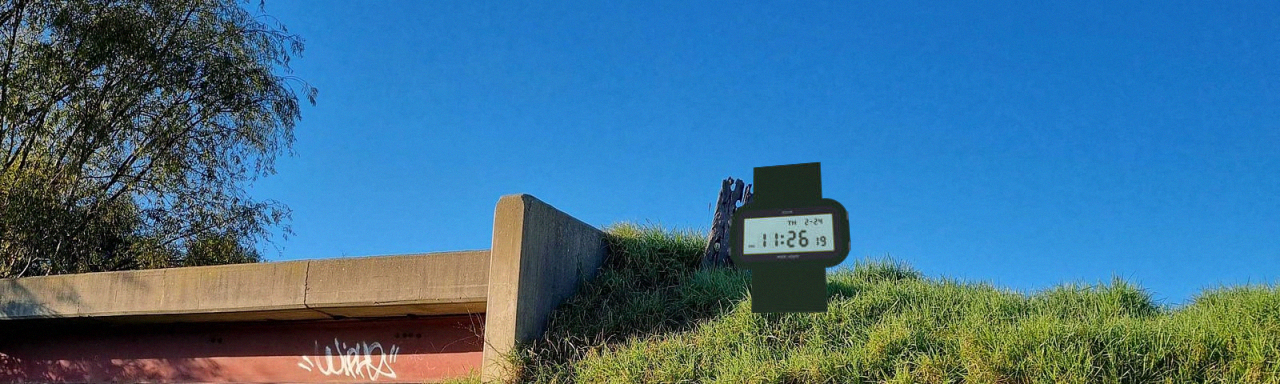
11:26:19
